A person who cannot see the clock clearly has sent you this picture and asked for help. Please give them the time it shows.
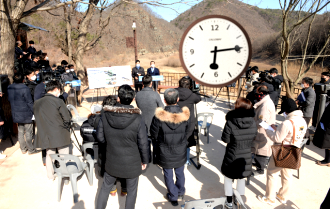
6:14
